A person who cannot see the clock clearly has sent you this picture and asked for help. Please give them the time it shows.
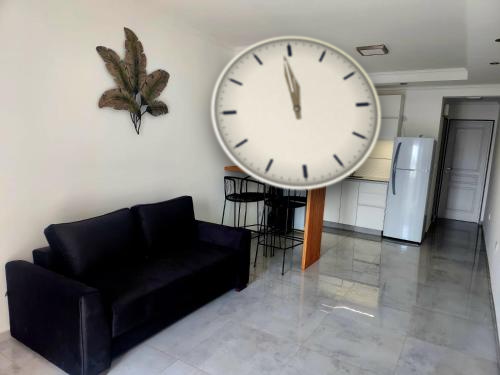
11:59
